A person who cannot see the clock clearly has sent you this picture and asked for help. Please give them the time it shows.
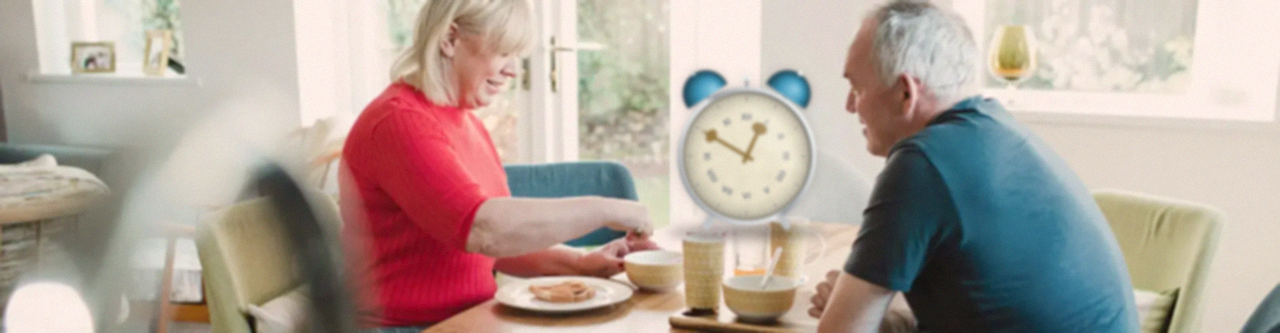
12:50
